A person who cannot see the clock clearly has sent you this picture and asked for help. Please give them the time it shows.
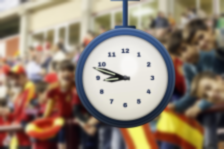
8:48
